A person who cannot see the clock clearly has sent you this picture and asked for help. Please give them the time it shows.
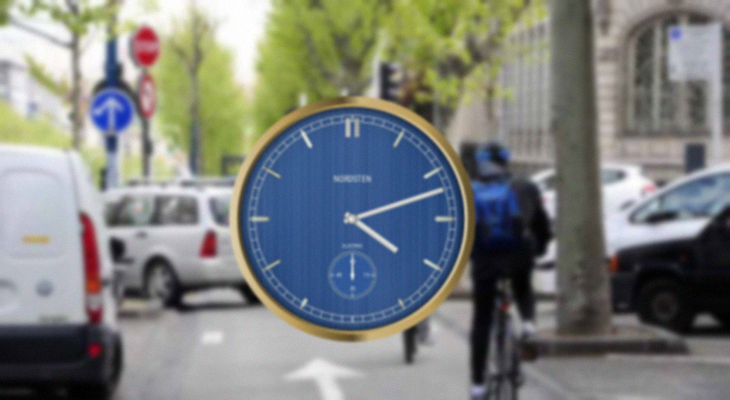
4:12
